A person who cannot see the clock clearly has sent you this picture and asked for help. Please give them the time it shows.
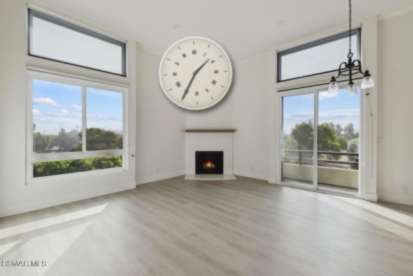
1:35
